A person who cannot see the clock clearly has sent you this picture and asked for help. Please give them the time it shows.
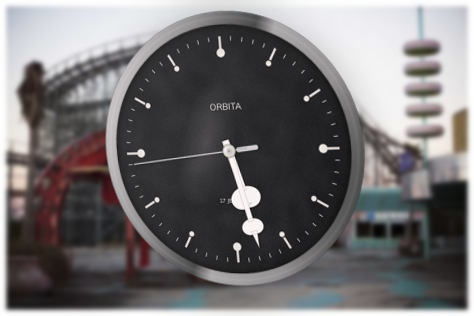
5:27:44
